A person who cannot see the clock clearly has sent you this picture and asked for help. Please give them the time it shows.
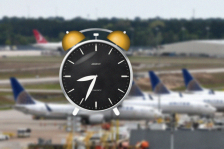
8:34
